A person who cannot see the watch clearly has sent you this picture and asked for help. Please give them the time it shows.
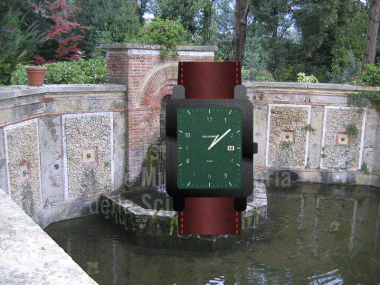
1:08
